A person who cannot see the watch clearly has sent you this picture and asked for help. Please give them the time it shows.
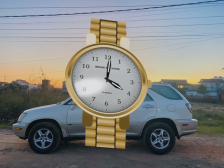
4:01
